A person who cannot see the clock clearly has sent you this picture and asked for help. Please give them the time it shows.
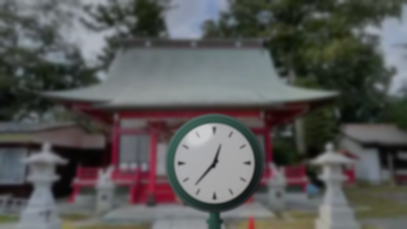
12:37
